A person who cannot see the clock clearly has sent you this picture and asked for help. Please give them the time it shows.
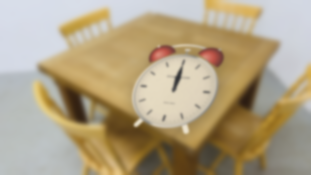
12:00
